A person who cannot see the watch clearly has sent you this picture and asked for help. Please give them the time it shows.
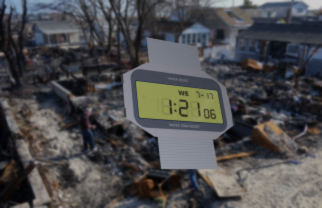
1:21:06
